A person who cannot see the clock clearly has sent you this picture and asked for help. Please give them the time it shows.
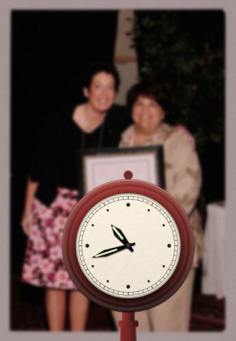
10:42
